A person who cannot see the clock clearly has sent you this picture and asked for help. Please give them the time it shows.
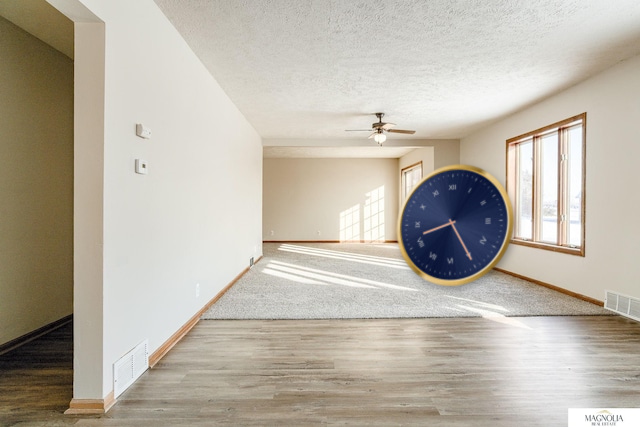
8:25
